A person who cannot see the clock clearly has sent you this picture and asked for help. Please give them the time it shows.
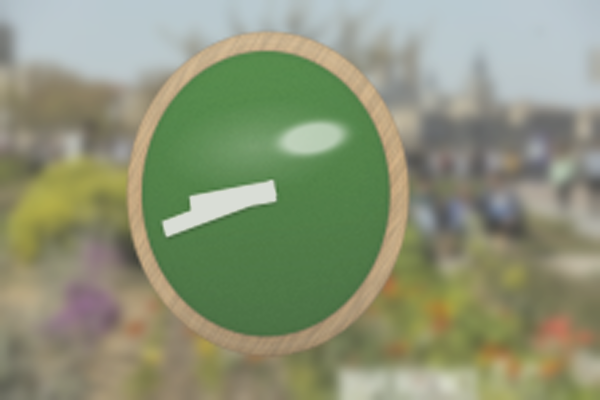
8:42
